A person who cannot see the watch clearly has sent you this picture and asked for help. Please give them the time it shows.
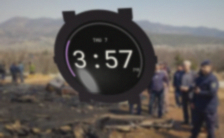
3:57
